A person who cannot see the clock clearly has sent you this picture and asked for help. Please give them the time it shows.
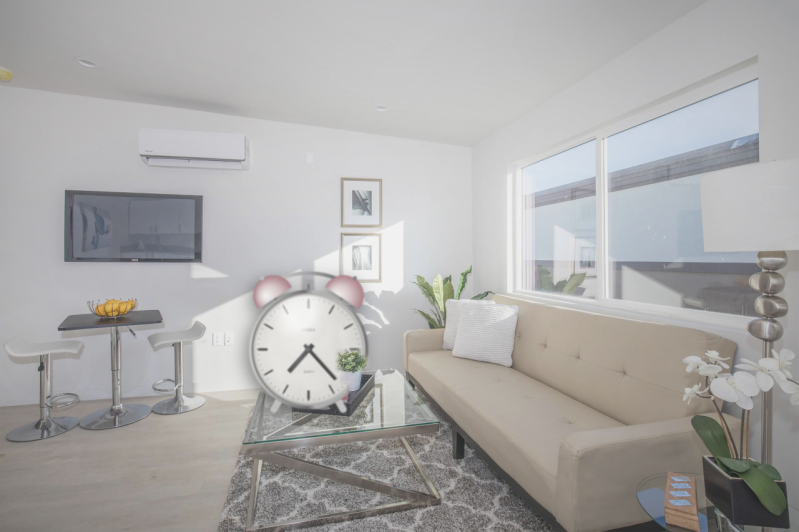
7:23
